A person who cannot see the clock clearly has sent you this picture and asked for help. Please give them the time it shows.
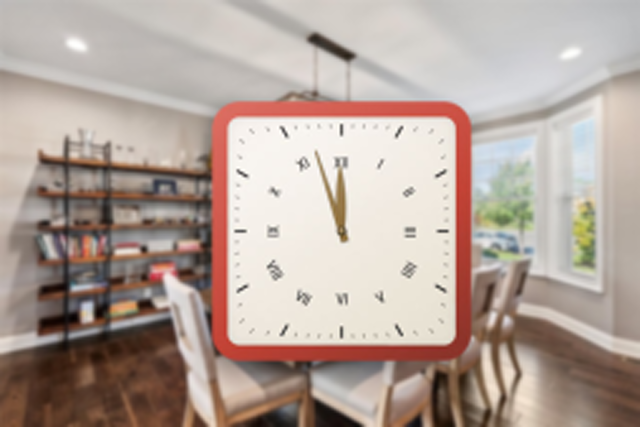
11:57
